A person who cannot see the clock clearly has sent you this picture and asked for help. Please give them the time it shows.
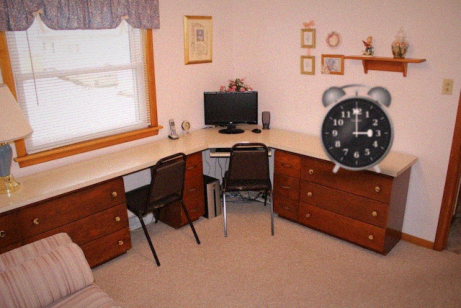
3:00
